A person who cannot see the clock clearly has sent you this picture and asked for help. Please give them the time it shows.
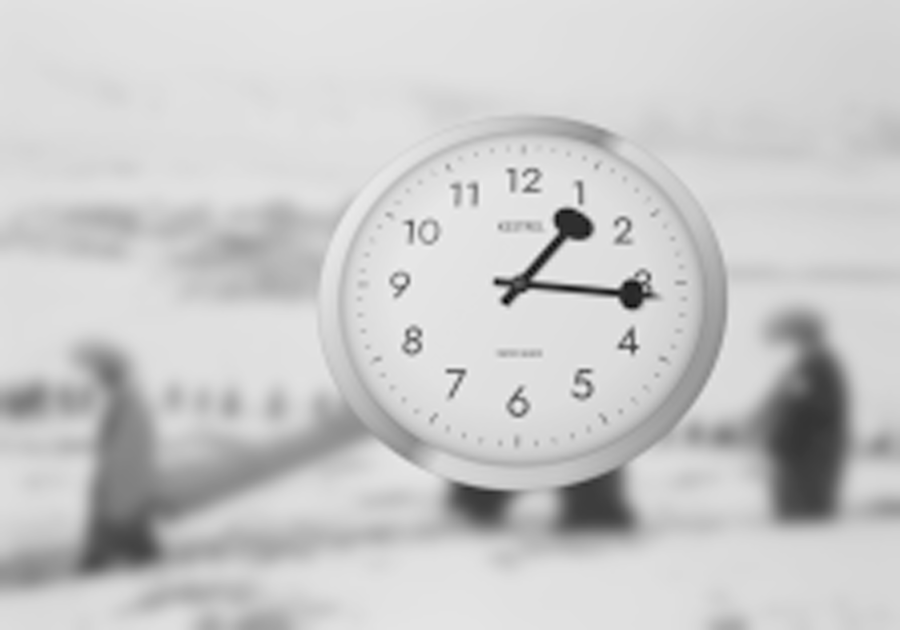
1:16
